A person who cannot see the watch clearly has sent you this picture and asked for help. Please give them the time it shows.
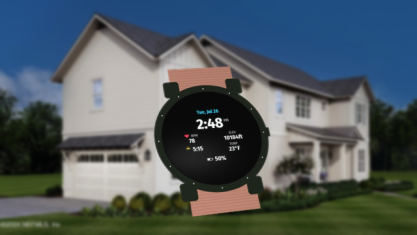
2:48
